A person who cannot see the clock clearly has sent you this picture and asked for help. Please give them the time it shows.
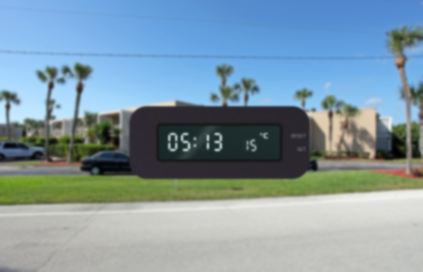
5:13
